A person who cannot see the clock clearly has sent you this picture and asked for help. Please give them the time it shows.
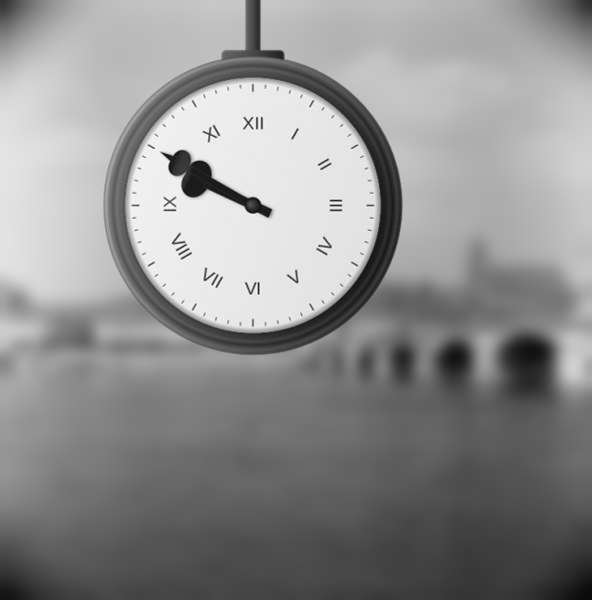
9:50
